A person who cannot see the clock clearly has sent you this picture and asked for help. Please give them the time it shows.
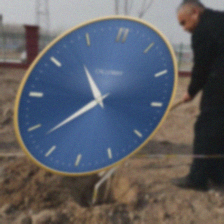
10:38
